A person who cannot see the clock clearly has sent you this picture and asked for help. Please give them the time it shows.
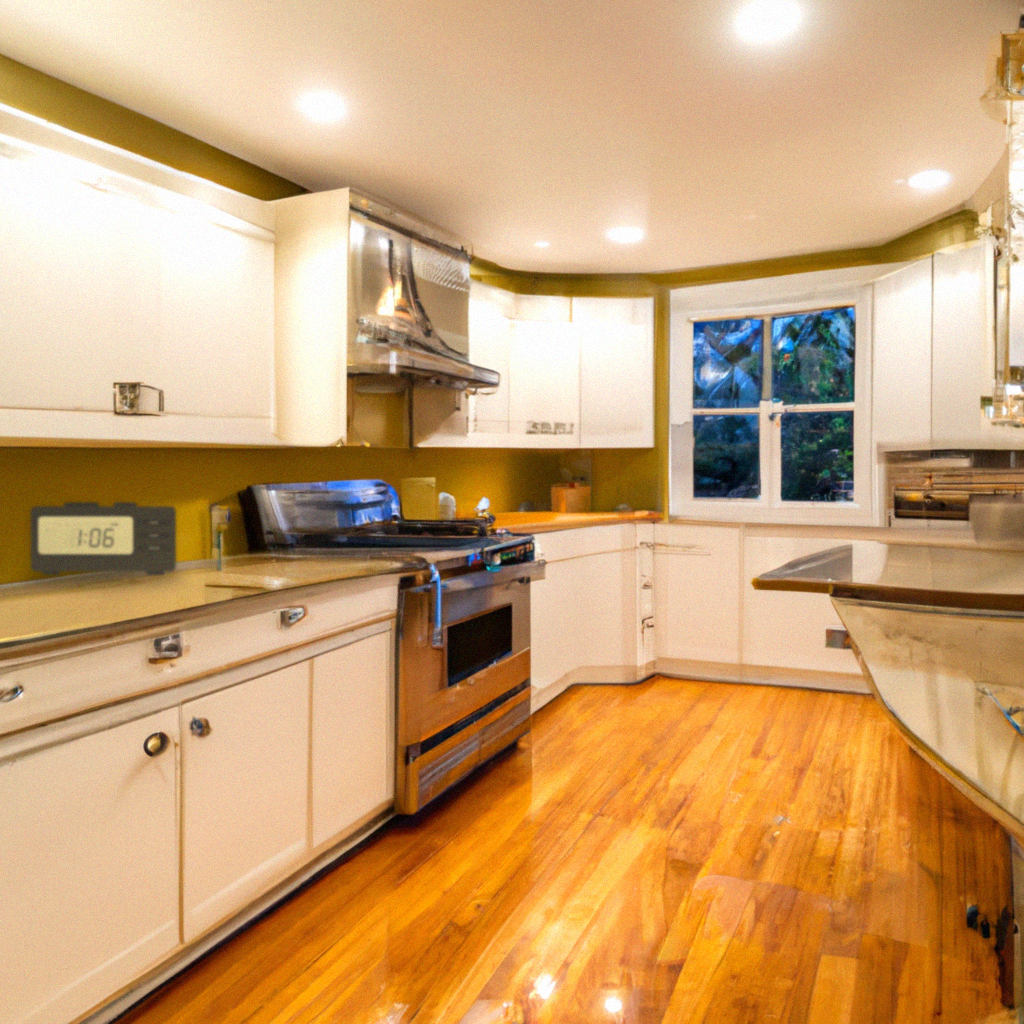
1:06
